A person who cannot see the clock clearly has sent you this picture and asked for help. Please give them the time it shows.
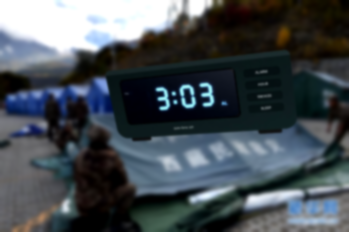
3:03
